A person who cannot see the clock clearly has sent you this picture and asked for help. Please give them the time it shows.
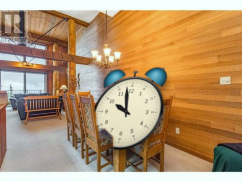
9:58
